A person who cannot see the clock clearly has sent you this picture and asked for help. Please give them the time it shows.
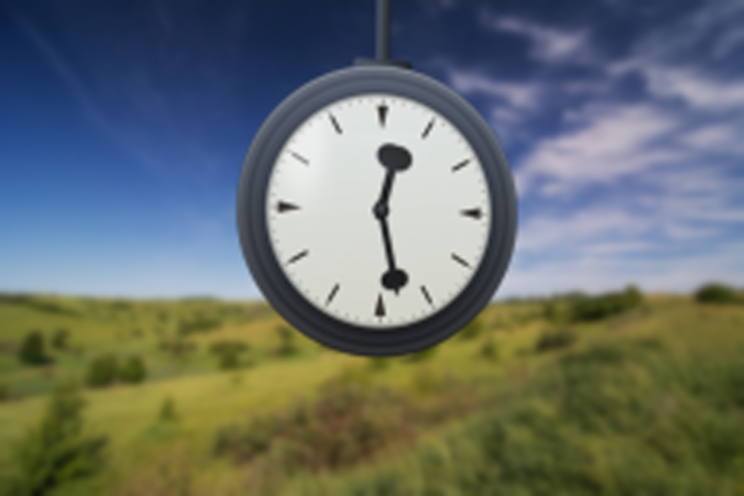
12:28
